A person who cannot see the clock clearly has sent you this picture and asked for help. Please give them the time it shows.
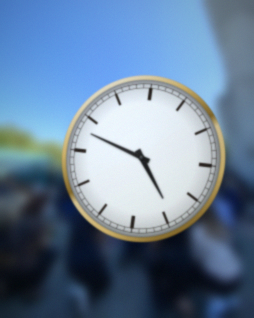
4:48
